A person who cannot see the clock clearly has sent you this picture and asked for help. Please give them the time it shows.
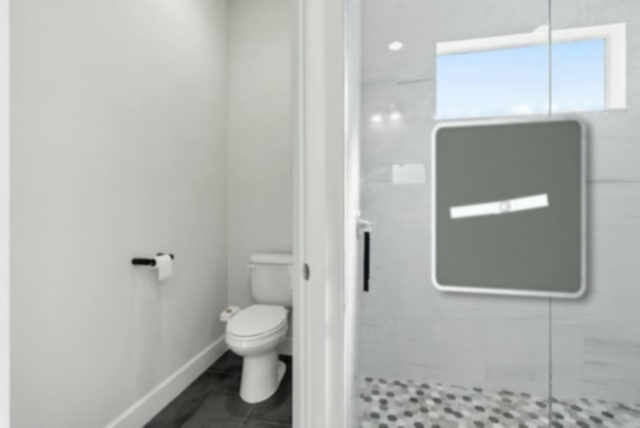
2:44
